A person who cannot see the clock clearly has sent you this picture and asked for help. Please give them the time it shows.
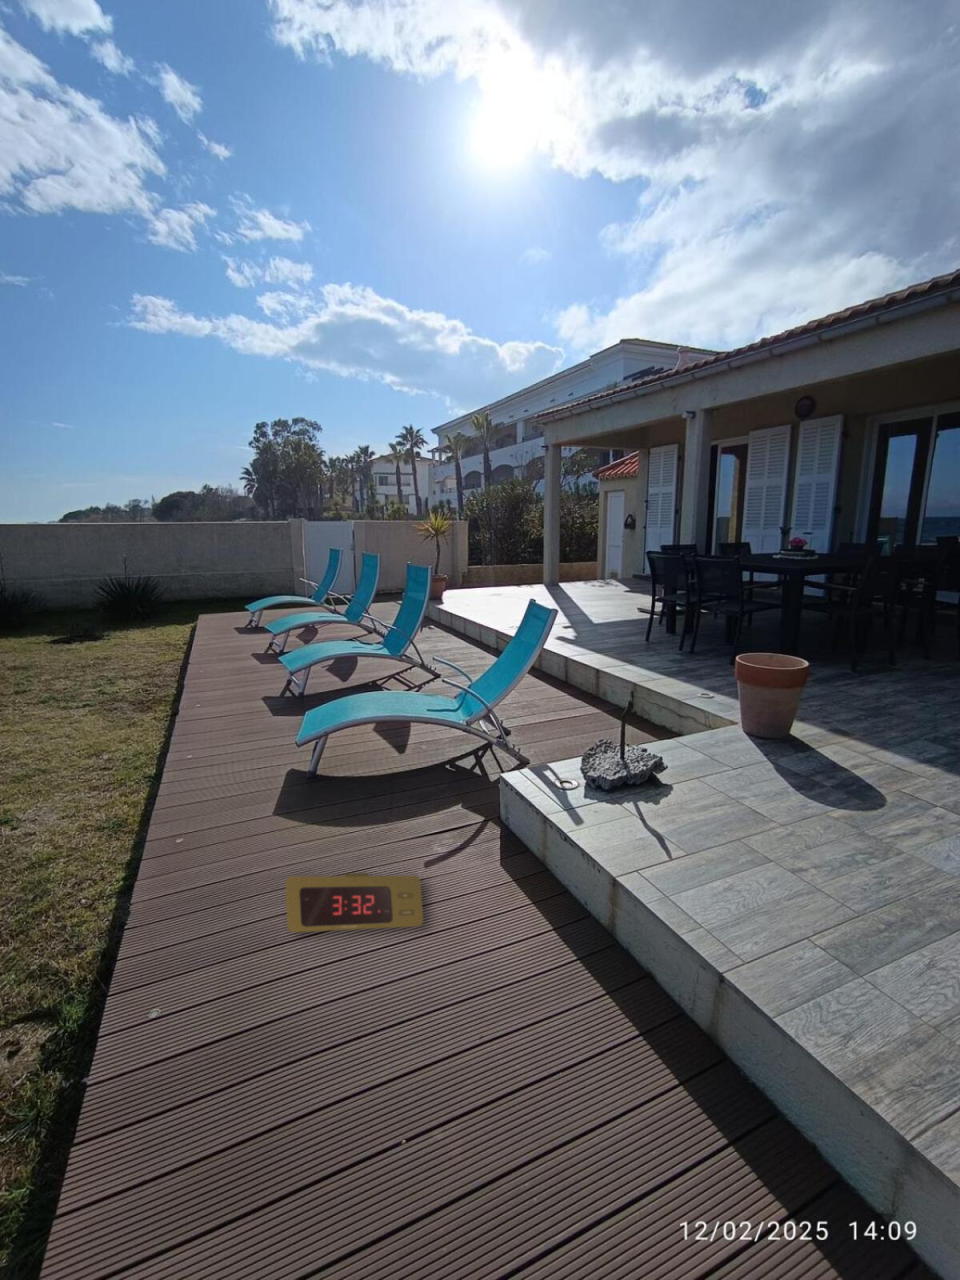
3:32
